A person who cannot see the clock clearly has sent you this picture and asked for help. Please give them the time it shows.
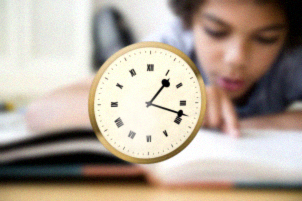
1:18
